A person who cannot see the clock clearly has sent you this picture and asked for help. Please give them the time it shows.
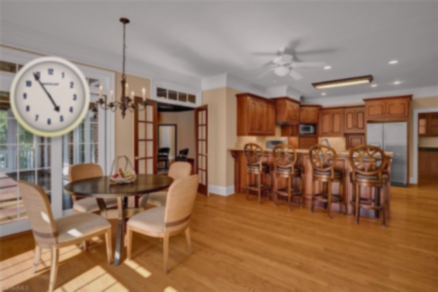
4:54
